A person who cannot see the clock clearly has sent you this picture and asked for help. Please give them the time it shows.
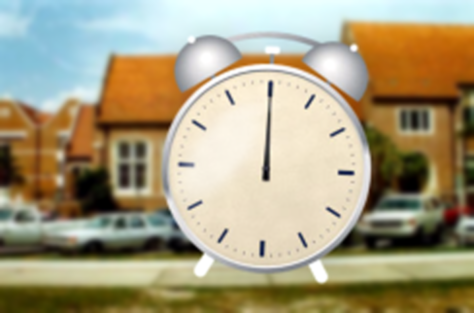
12:00
